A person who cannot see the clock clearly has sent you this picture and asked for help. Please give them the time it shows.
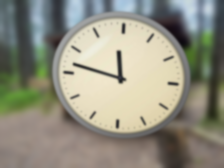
11:47
